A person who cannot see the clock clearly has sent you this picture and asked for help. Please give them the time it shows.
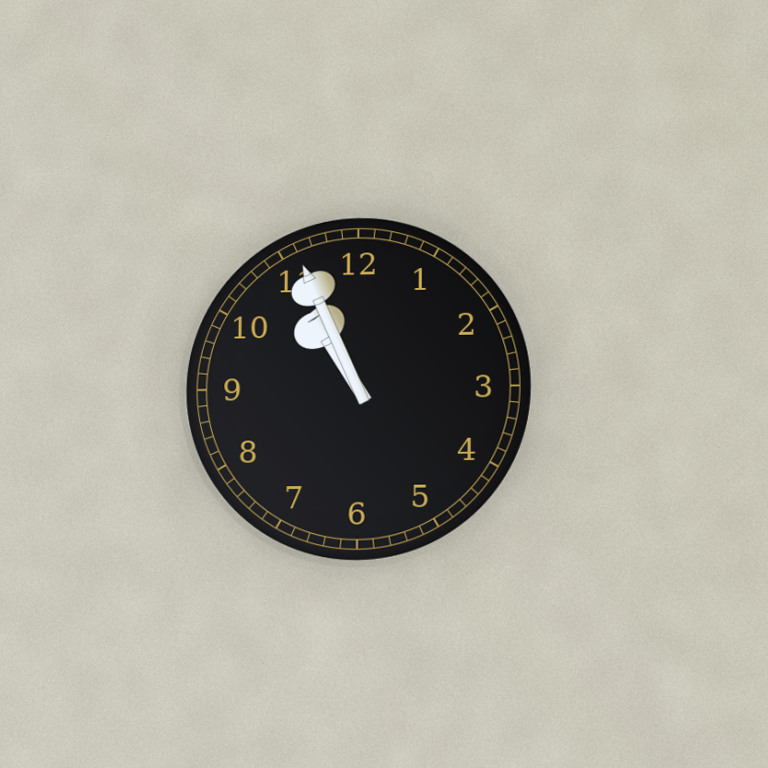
10:56
